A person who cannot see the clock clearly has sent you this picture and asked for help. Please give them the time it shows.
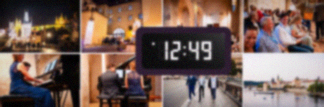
12:49
